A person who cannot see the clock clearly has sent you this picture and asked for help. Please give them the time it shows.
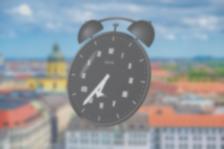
6:36
